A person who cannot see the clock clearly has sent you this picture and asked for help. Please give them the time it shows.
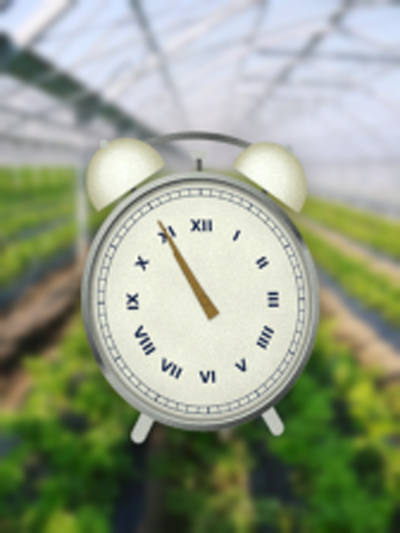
10:55
